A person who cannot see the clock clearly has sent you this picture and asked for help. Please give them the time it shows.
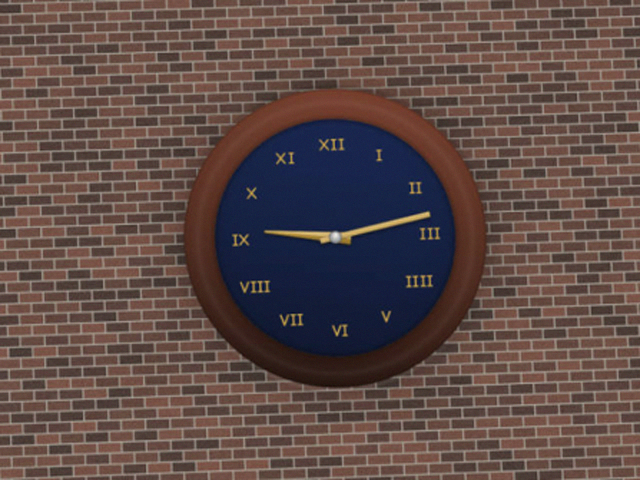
9:13
